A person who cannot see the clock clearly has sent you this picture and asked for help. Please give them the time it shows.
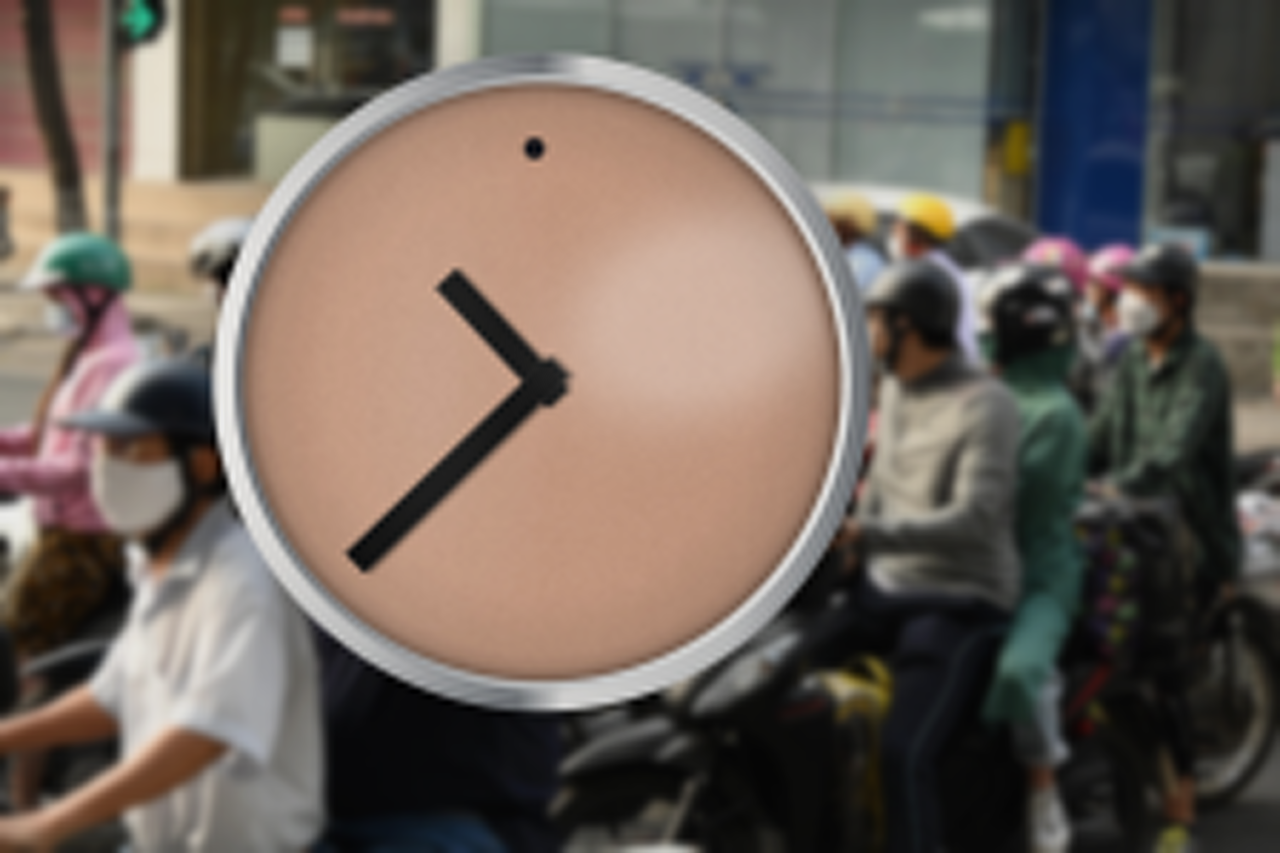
10:38
